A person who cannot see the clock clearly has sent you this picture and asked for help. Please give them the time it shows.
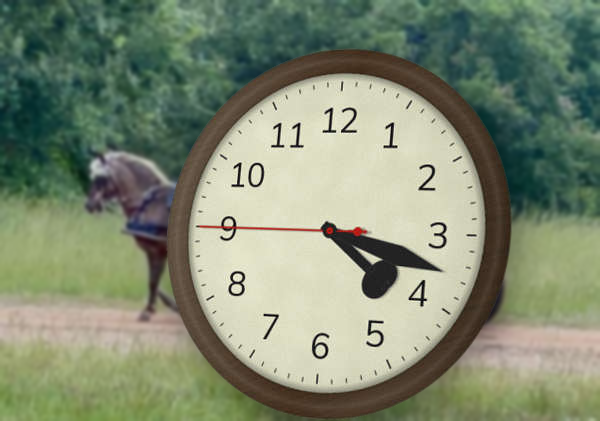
4:17:45
